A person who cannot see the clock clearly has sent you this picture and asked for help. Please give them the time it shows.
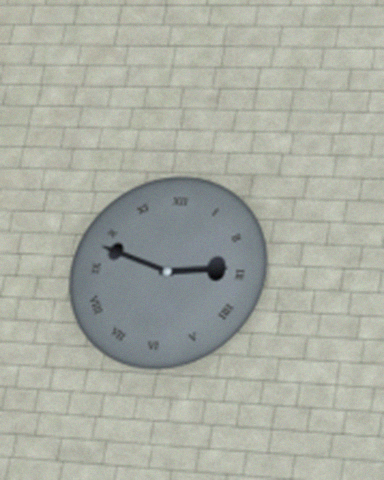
2:48
